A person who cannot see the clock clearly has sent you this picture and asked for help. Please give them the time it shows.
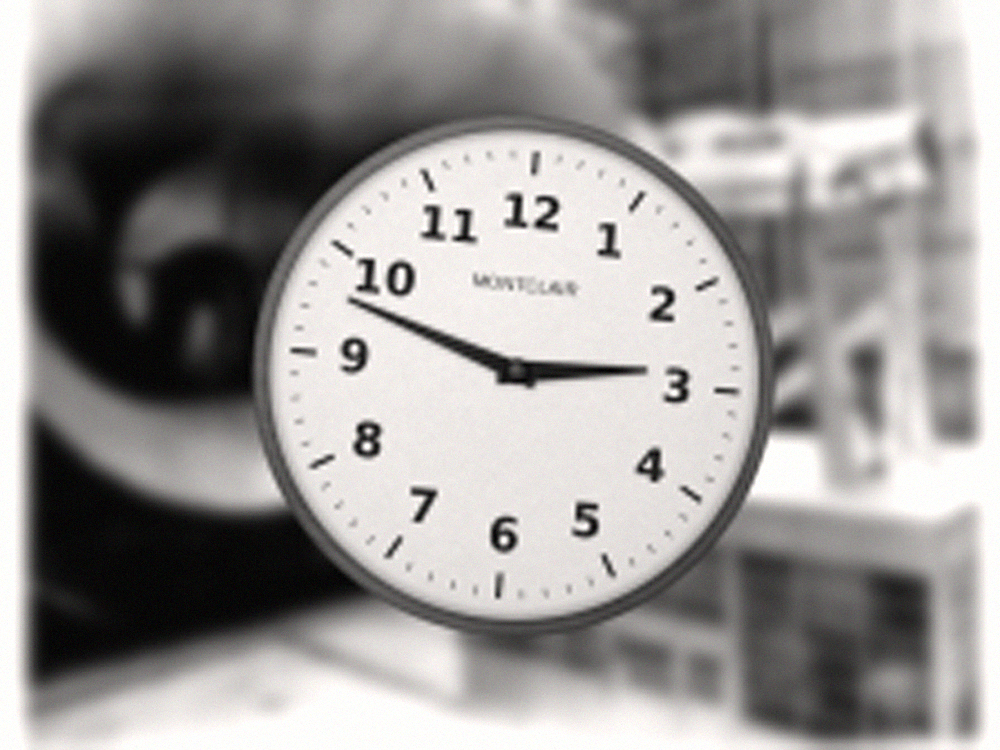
2:48
